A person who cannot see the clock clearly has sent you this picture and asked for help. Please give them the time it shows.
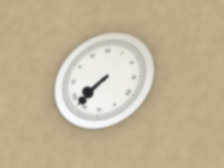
7:37
